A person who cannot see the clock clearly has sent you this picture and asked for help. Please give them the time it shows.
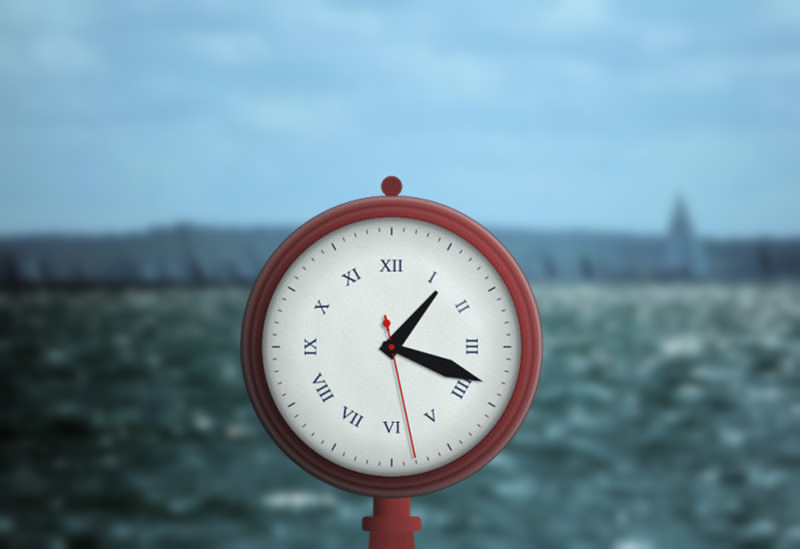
1:18:28
